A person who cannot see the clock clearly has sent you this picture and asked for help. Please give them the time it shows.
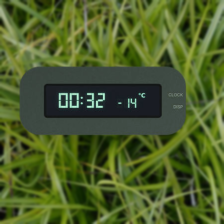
0:32
